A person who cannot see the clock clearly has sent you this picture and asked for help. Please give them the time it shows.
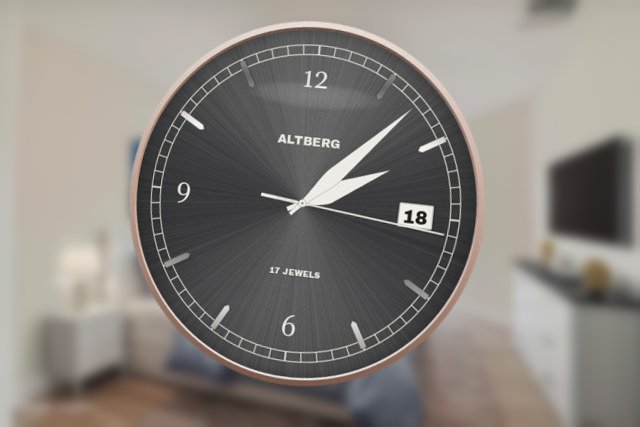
2:07:16
